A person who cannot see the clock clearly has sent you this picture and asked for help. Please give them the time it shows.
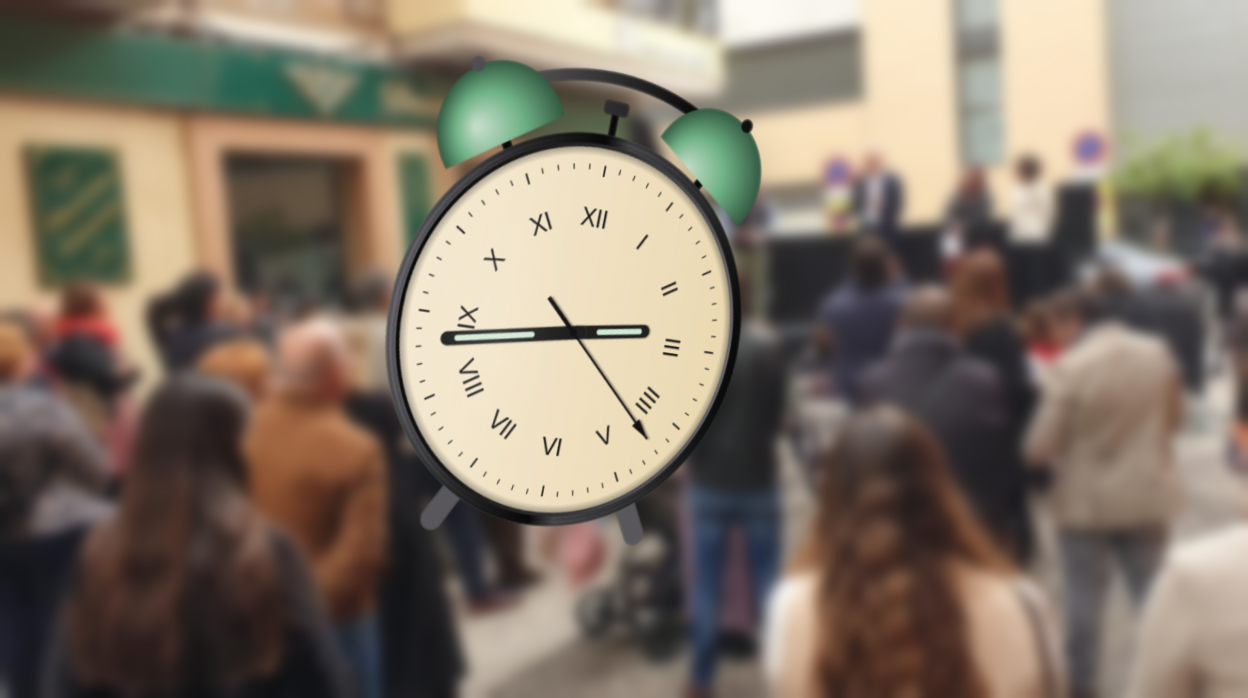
2:43:22
